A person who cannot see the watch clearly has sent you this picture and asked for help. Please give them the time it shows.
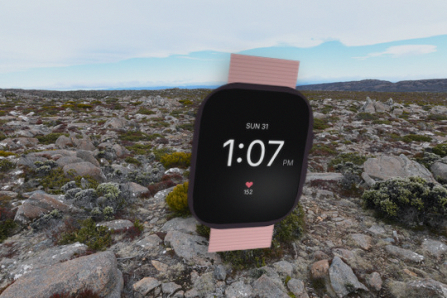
1:07
